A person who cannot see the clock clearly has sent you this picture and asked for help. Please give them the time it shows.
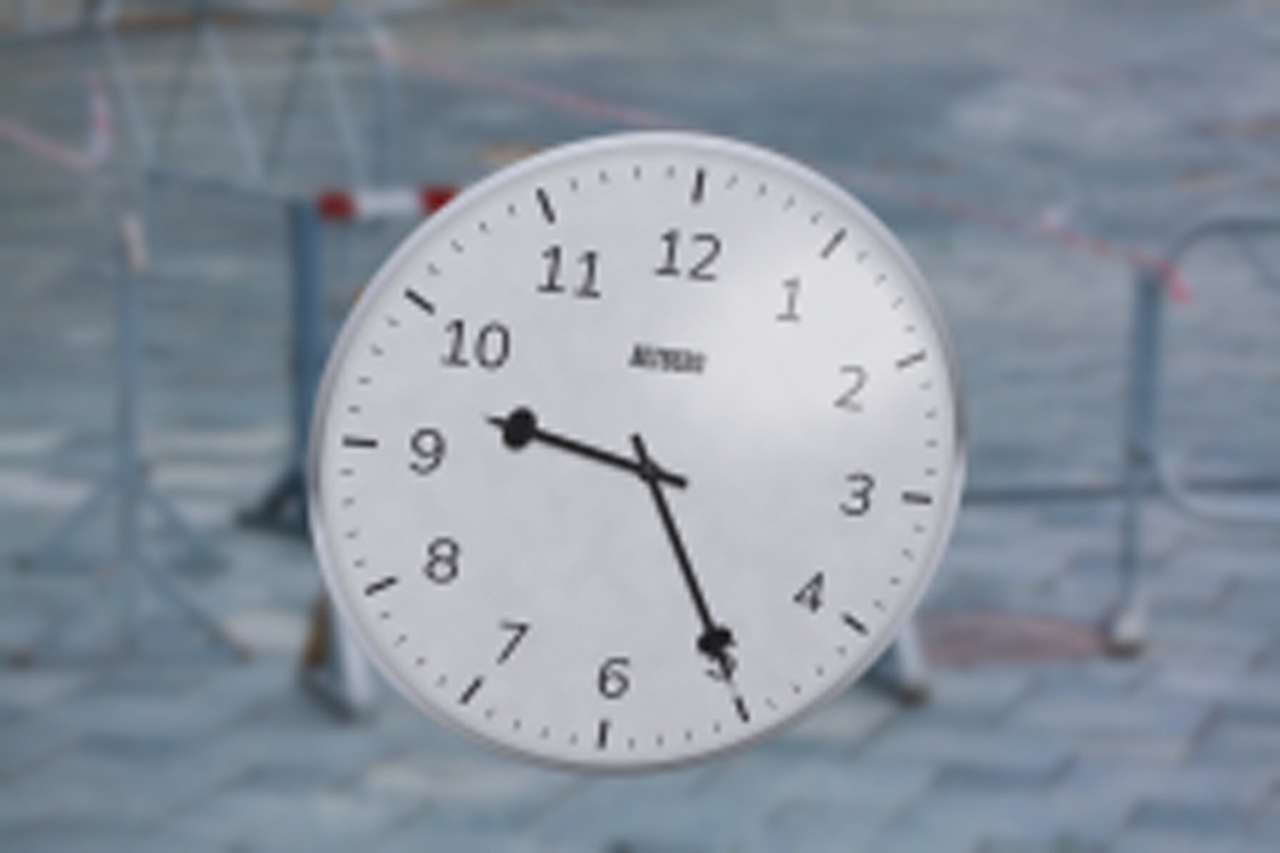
9:25
